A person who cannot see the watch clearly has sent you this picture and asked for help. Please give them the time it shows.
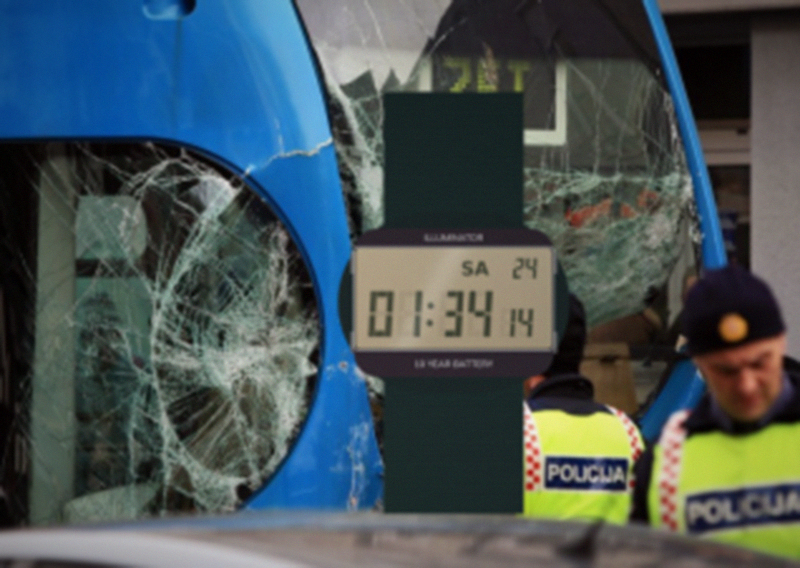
1:34:14
